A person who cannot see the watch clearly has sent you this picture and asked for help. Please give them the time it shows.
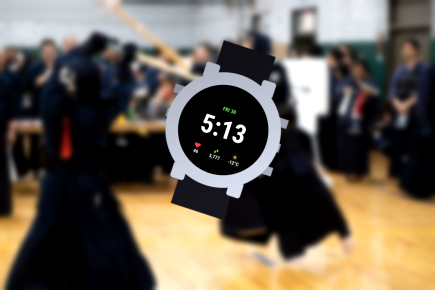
5:13
